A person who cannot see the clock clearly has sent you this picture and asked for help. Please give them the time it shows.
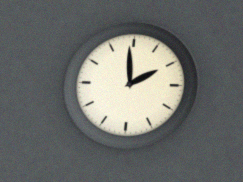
1:59
